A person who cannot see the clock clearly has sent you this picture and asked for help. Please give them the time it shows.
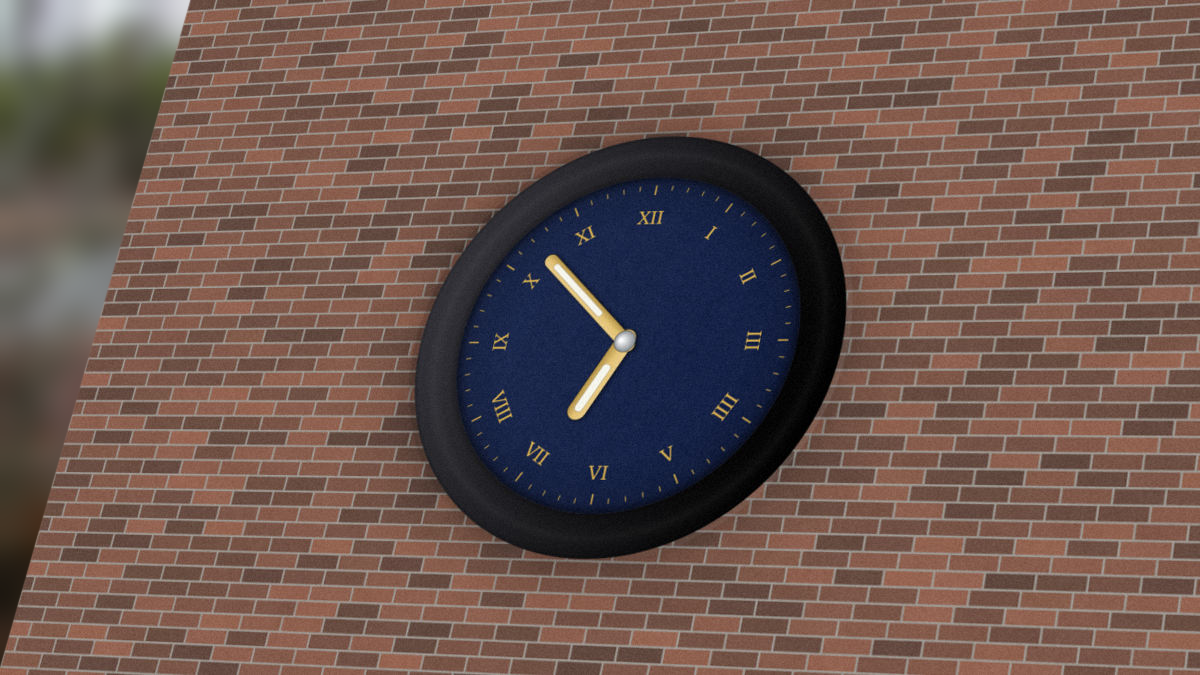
6:52
